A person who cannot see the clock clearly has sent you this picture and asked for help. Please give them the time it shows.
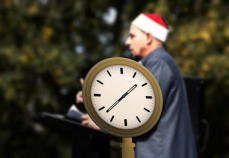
1:38
